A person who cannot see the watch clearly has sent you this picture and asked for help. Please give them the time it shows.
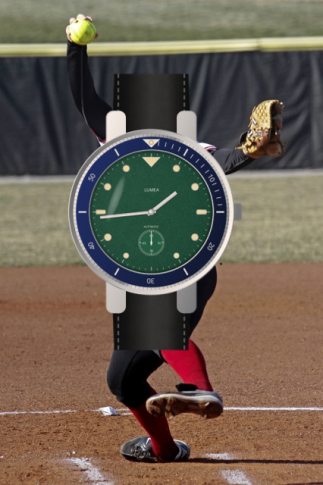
1:44
